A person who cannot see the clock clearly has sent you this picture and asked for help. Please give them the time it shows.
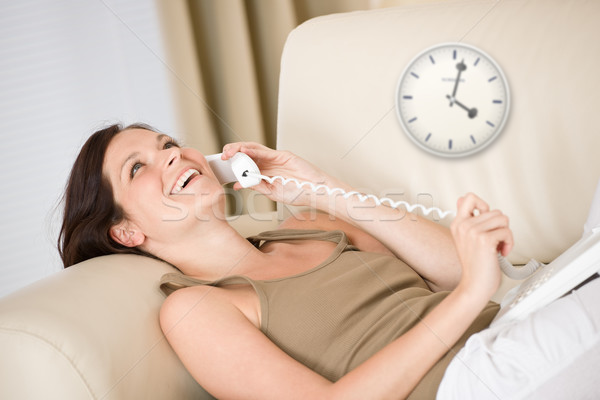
4:02
